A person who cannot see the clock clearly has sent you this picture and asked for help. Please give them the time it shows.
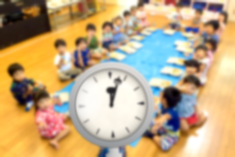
12:03
